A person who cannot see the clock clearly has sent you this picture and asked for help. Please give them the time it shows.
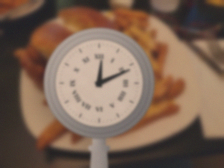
12:11
